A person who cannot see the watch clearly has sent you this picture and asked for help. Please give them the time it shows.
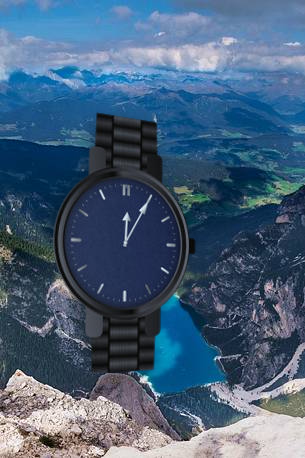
12:05
